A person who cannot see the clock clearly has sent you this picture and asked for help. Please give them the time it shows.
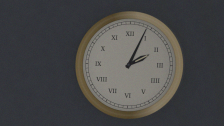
2:04
